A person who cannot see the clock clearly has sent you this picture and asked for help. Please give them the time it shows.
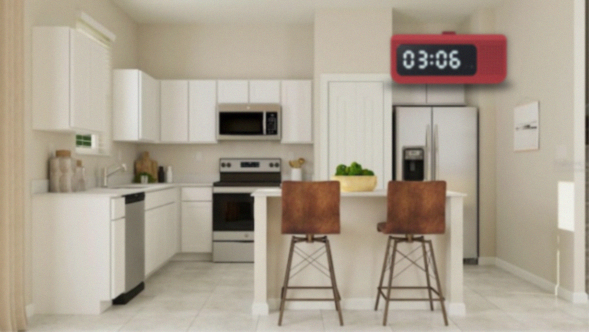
3:06
